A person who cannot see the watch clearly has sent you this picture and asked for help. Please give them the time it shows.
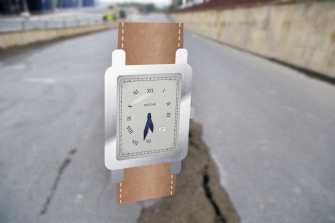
5:32
